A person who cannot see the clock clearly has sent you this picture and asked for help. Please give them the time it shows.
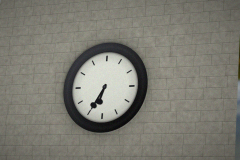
6:35
